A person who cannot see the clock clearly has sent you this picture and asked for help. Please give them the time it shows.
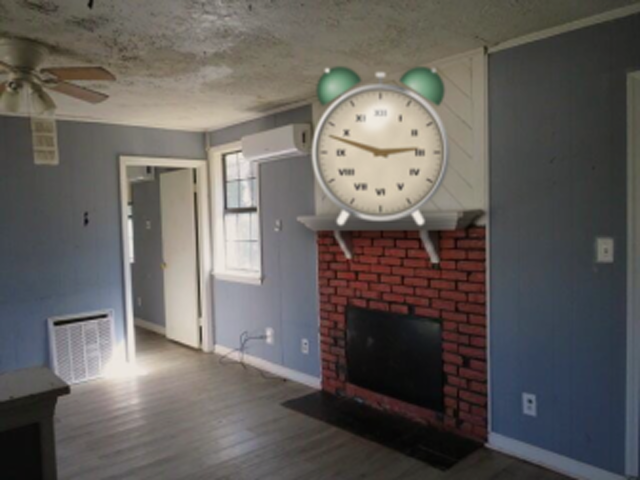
2:48
